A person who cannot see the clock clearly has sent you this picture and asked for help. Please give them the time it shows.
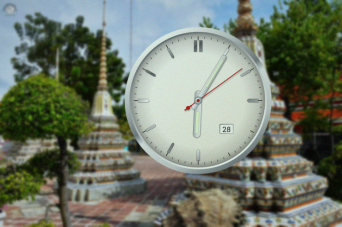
6:05:09
